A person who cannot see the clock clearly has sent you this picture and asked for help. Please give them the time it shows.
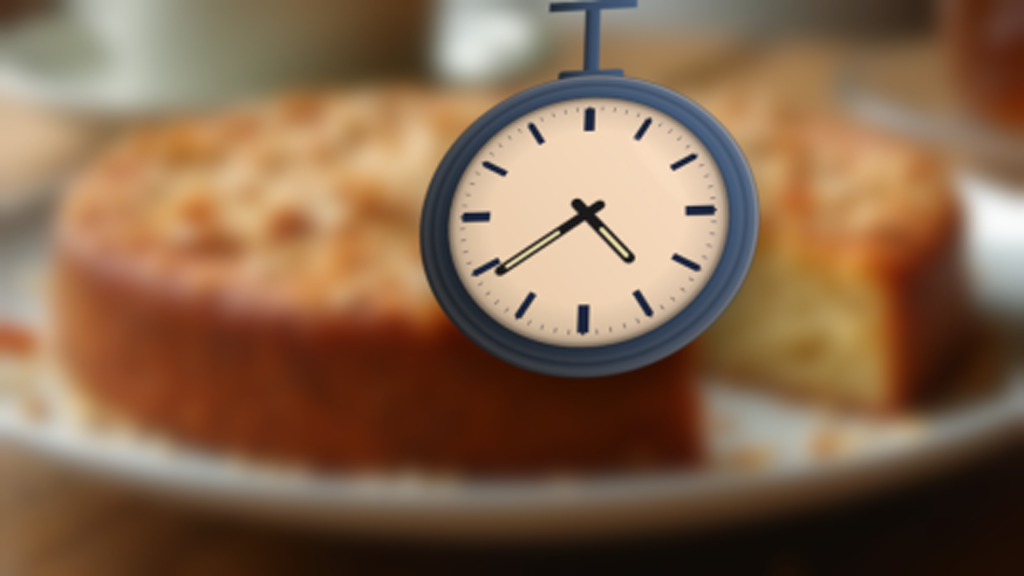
4:39
